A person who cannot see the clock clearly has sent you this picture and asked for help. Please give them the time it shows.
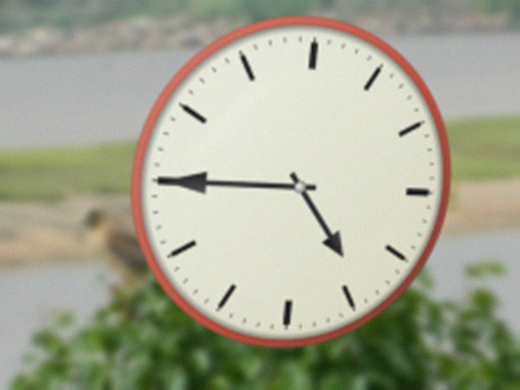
4:45
